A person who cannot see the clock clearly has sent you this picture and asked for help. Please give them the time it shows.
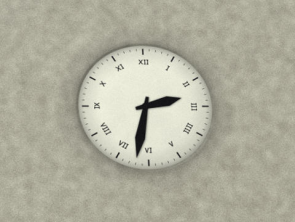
2:32
